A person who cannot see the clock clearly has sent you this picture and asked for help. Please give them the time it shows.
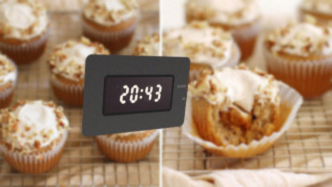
20:43
